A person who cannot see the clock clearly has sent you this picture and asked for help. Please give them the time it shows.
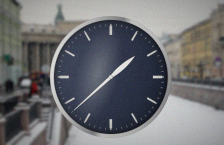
1:38
